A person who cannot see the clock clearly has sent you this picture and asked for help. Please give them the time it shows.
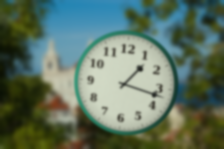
1:17
